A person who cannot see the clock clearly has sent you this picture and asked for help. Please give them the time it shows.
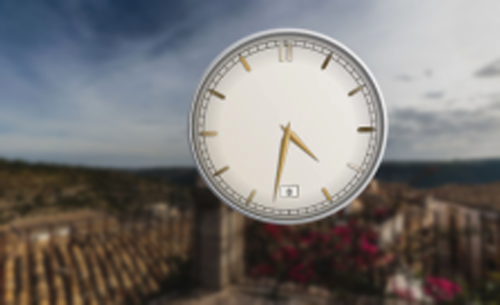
4:32
